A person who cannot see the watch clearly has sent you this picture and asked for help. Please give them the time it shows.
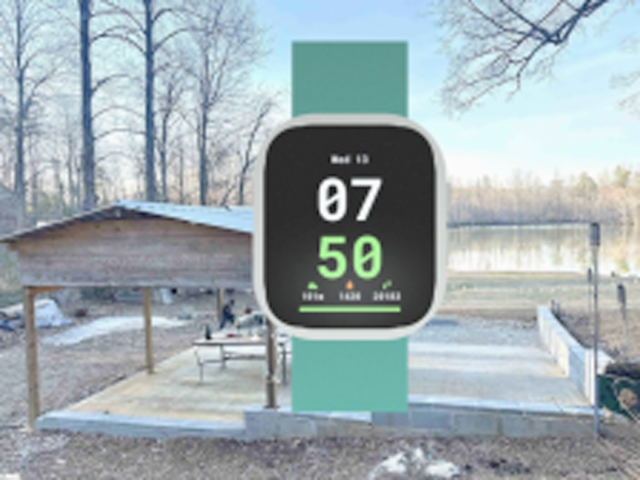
7:50
